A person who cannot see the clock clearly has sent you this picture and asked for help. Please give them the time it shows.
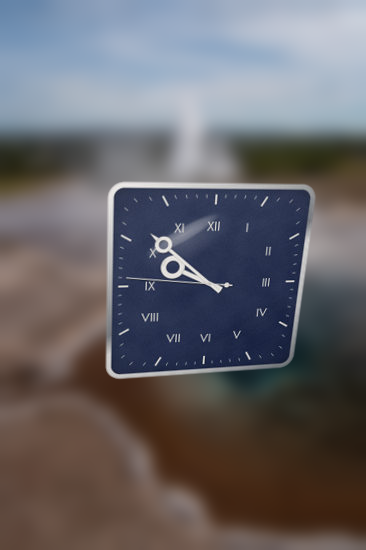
9:51:46
